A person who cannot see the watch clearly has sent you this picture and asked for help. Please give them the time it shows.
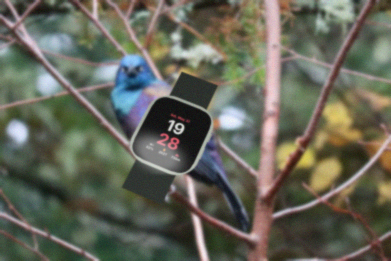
19:28
